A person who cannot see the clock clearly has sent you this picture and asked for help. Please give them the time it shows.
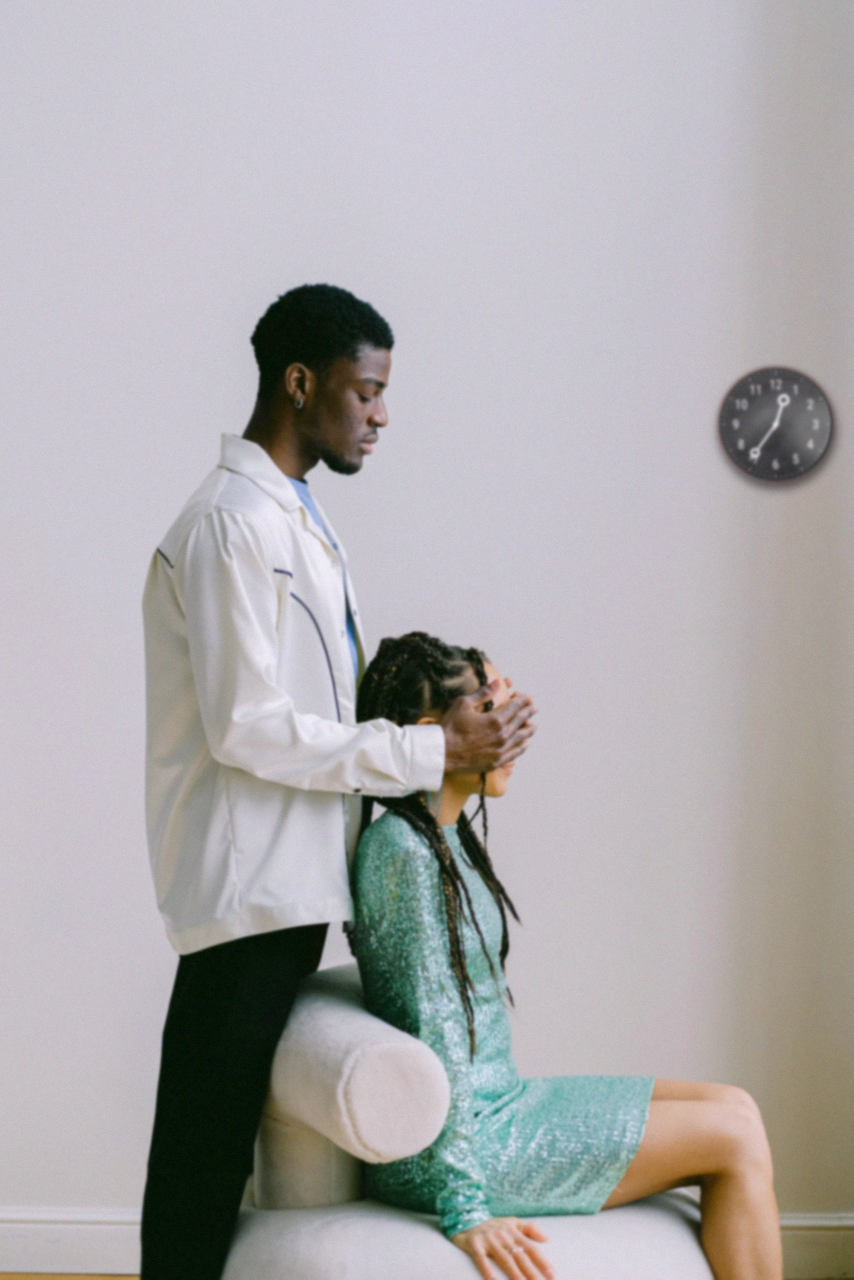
12:36
